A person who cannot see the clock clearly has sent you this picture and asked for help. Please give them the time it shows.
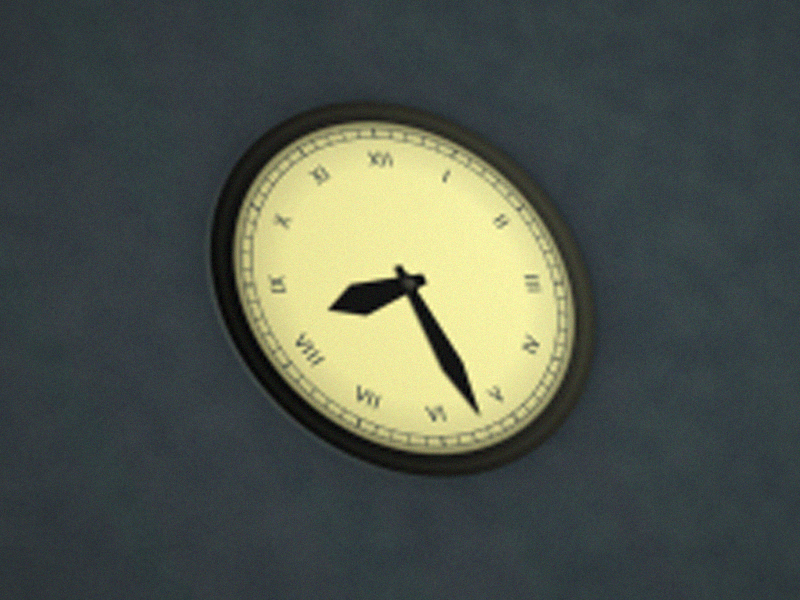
8:27
